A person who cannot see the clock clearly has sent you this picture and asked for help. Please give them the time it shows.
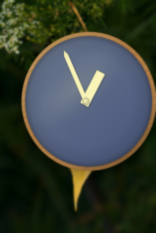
12:56
